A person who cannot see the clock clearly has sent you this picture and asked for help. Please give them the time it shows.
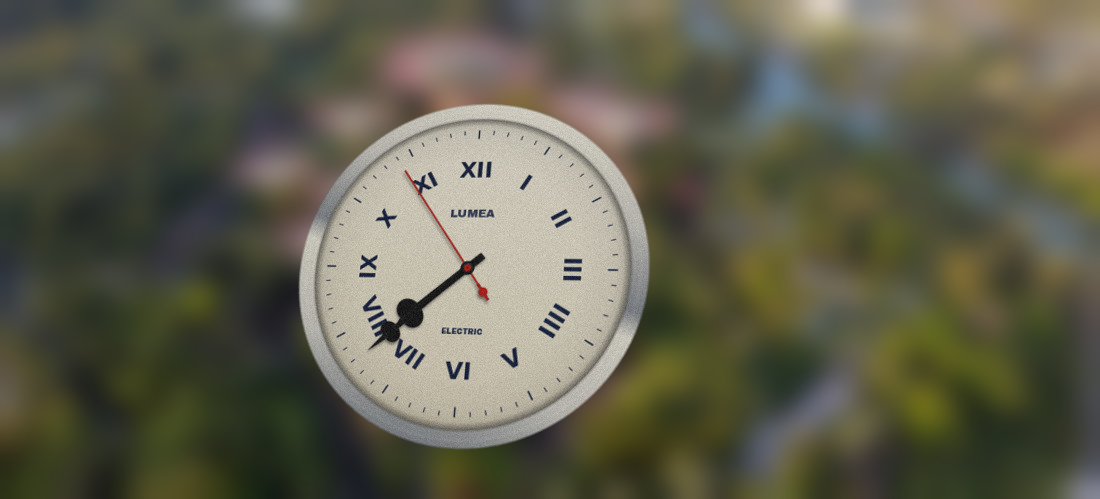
7:37:54
